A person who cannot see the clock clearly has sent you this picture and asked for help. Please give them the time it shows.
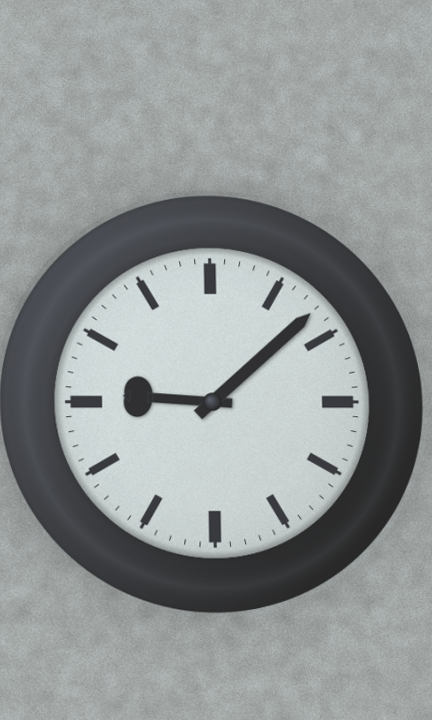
9:08
